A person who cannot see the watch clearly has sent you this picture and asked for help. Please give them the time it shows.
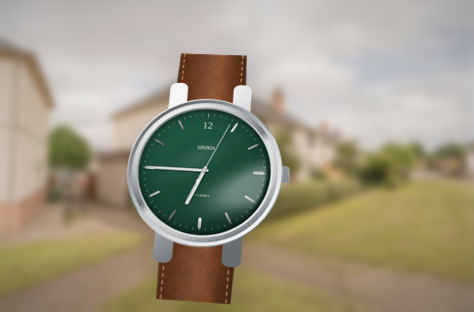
6:45:04
